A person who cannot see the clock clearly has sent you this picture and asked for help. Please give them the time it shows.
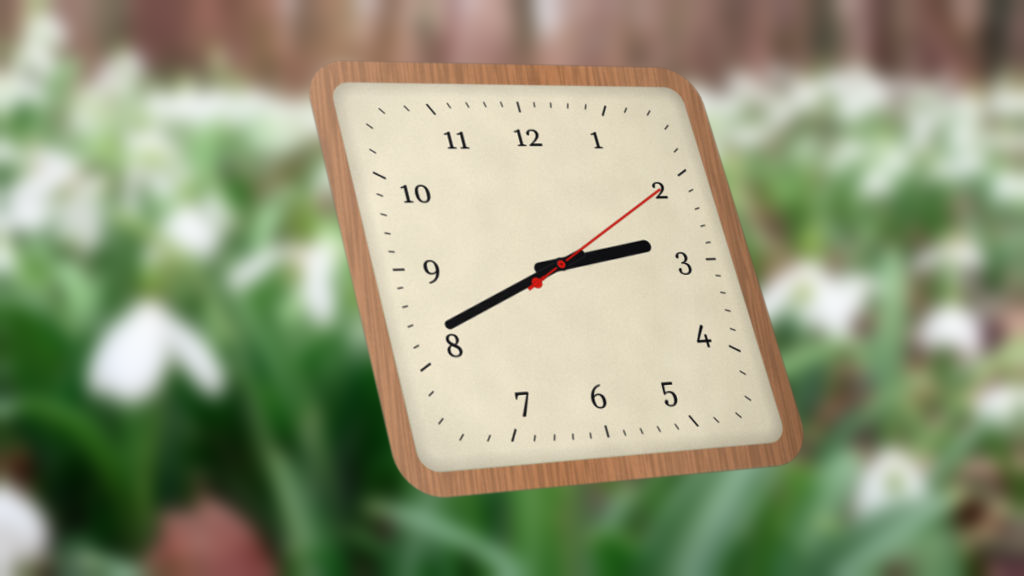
2:41:10
